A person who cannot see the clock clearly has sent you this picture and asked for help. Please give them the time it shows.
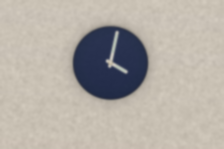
4:02
